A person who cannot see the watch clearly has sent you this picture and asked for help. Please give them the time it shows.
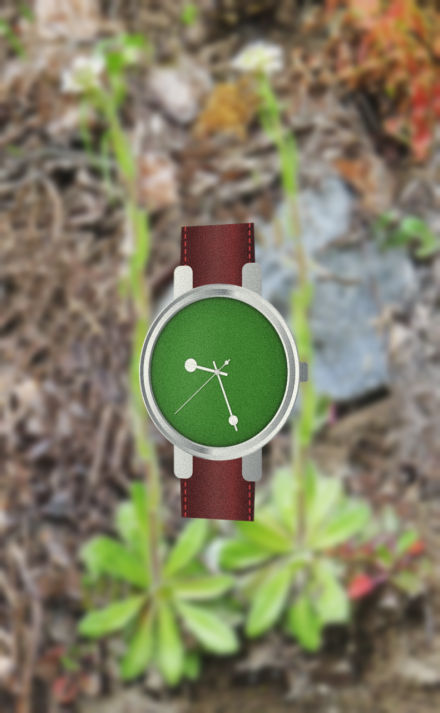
9:26:38
